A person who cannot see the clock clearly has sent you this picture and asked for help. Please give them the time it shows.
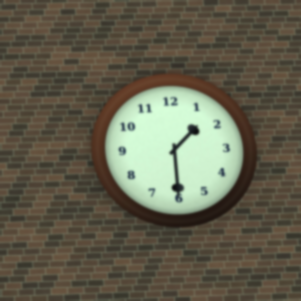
1:30
